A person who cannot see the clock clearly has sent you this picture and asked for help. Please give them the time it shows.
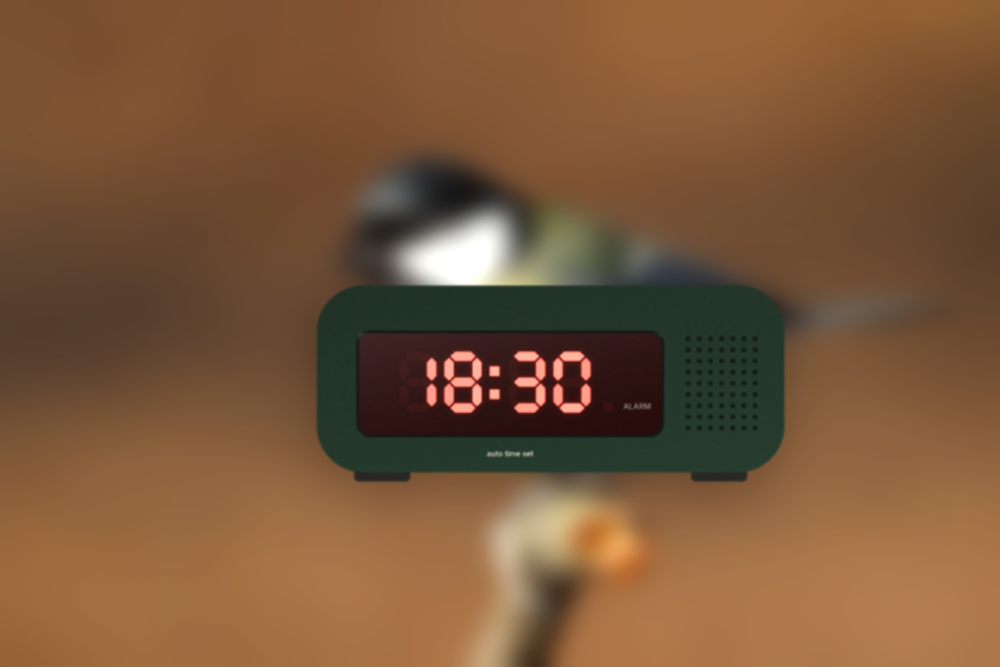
18:30
